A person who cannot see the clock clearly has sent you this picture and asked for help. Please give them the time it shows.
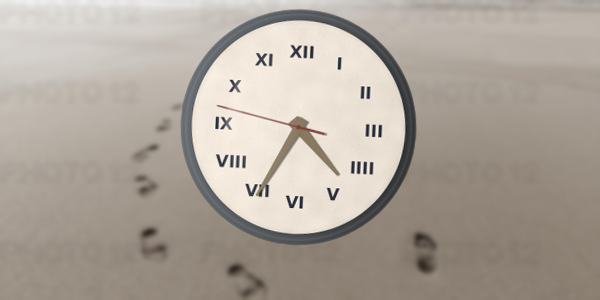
4:34:47
